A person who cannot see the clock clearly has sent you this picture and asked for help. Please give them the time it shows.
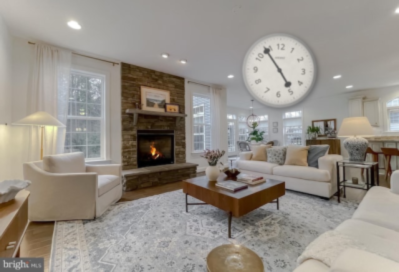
4:54
